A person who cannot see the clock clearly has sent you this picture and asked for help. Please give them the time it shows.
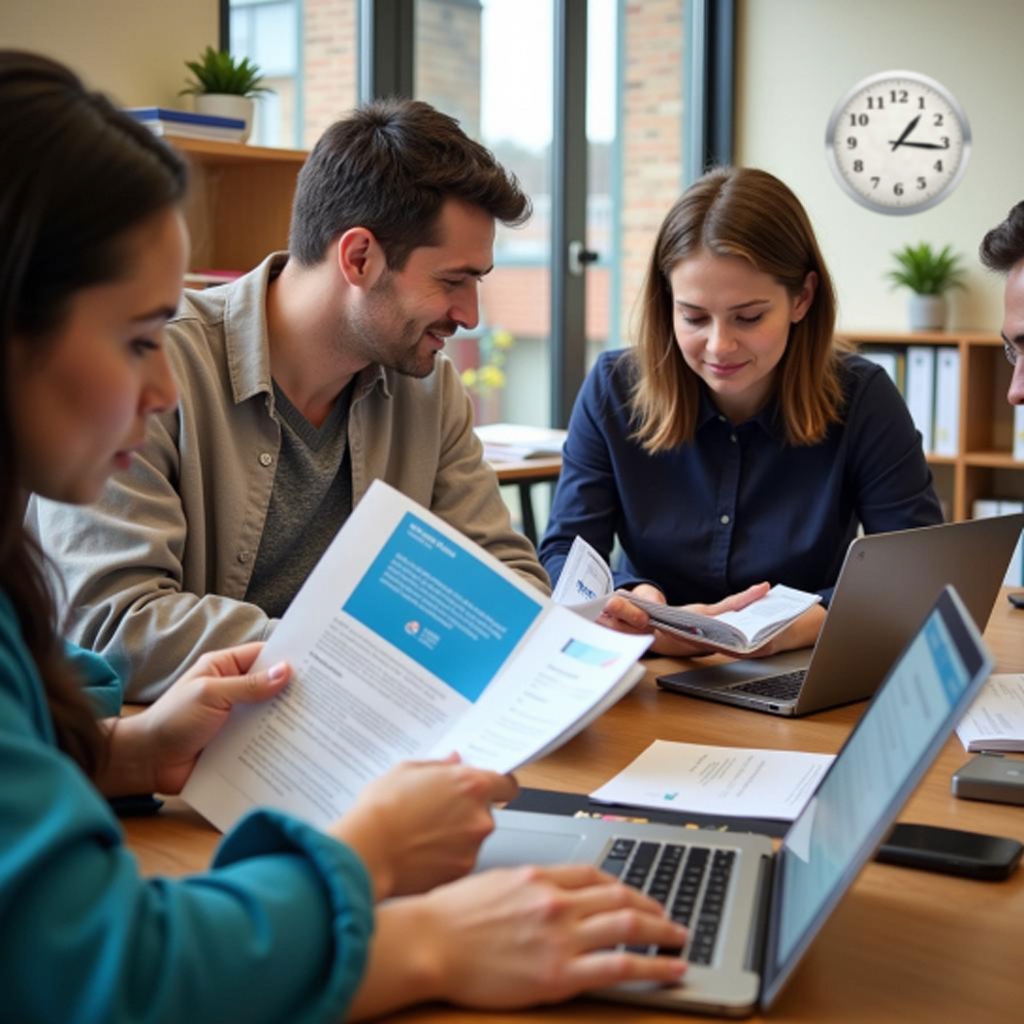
1:16
